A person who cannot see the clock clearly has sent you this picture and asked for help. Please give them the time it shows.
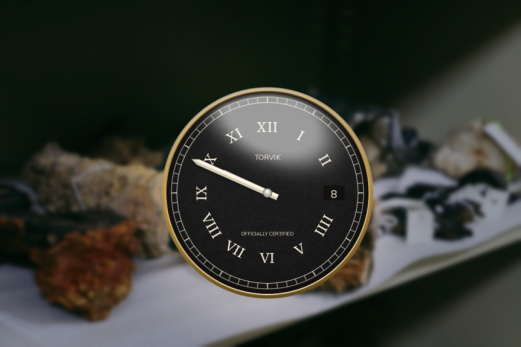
9:49
